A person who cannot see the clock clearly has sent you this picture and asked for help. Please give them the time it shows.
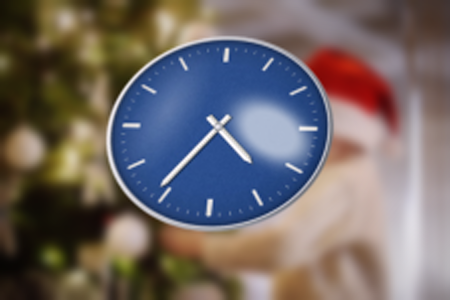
4:36
